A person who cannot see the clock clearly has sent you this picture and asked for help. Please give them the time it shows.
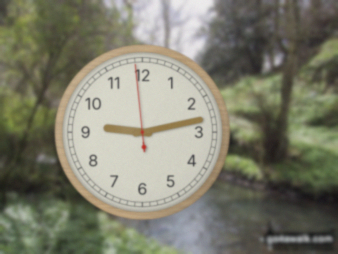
9:12:59
